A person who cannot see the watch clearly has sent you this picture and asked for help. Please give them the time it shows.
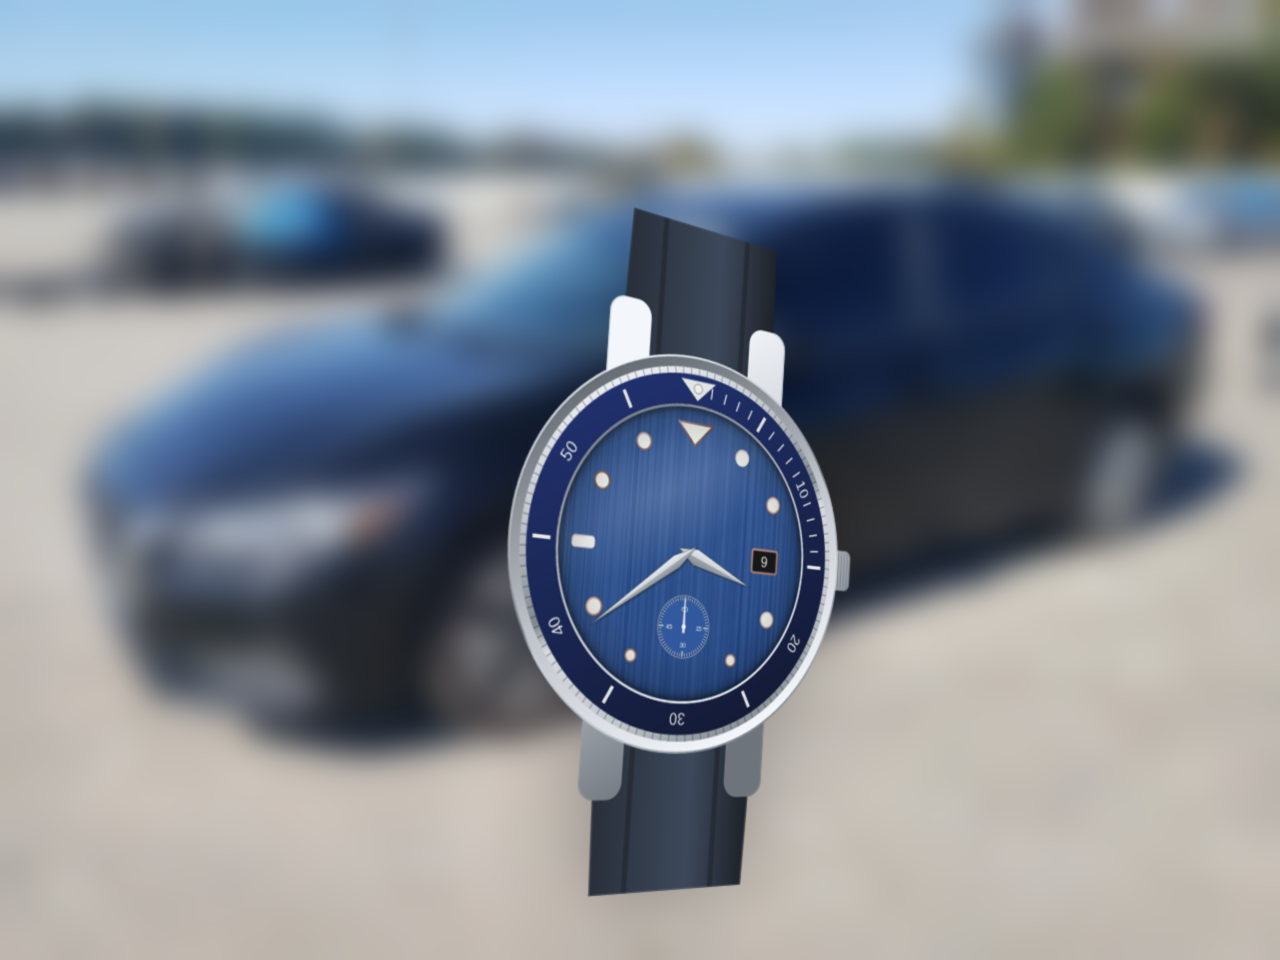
3:39
